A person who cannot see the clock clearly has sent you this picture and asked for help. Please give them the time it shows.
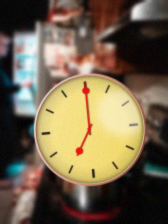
7:00
